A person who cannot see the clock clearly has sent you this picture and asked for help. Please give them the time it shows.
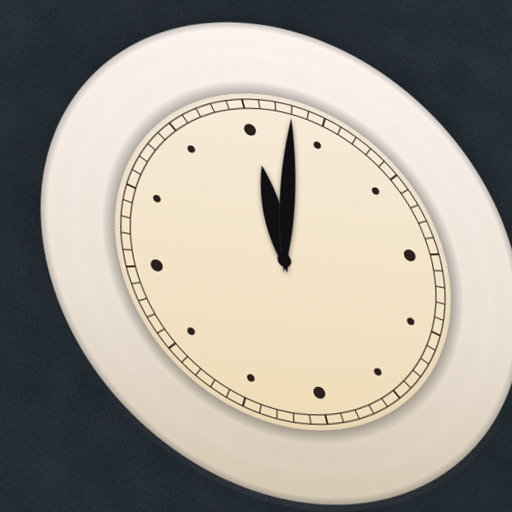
12:03
